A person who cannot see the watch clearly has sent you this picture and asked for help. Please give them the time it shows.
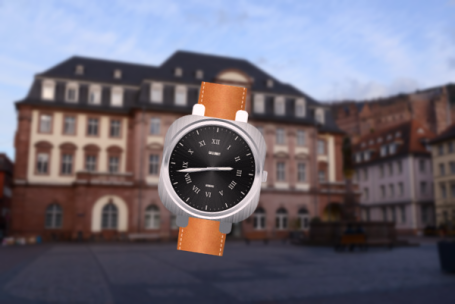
2:43
